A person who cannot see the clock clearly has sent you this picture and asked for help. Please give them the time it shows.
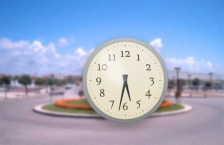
5:32
